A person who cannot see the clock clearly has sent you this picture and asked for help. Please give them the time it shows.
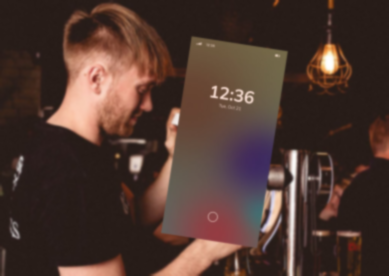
12:36
